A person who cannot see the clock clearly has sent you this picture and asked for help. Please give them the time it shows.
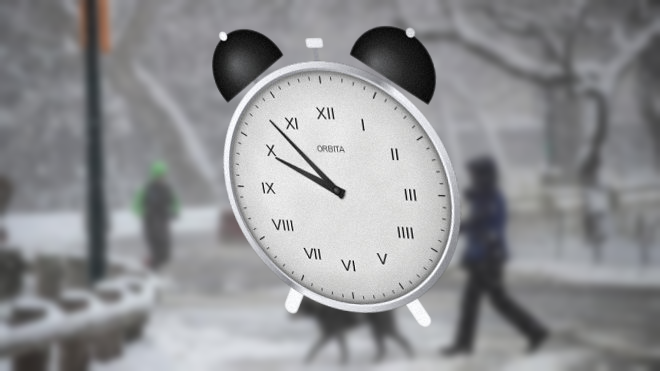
9:53
